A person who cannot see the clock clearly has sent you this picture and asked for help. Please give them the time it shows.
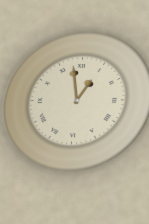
12:58
